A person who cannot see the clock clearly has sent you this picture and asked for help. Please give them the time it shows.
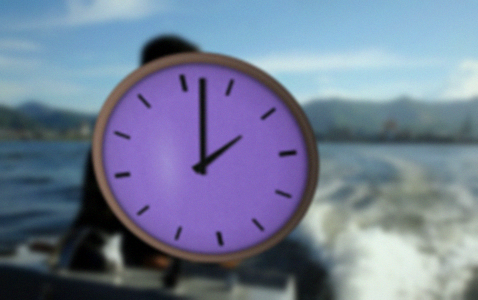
2:02
